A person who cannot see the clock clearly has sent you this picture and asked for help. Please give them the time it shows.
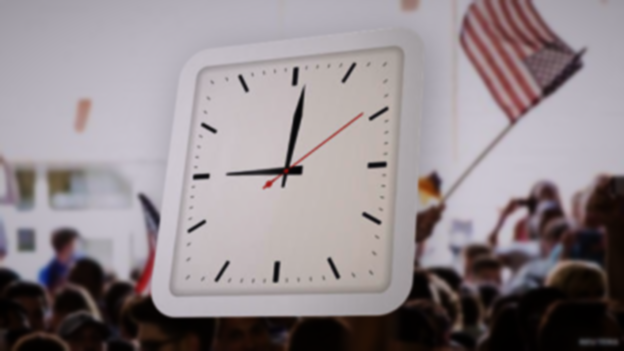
9:01:09
